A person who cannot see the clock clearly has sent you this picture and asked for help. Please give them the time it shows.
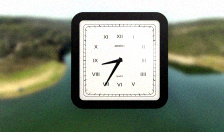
8:35
